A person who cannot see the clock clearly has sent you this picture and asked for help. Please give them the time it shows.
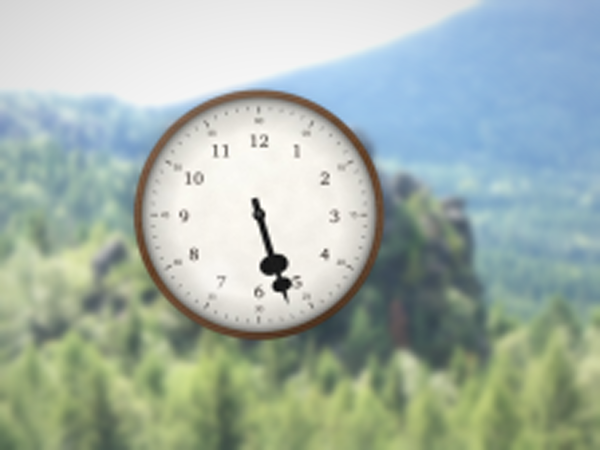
5:27
